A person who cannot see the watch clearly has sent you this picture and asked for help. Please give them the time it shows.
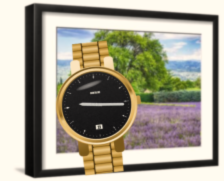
9:16
